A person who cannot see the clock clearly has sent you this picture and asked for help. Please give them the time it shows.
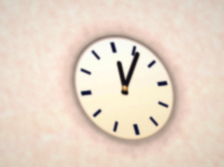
12:06
